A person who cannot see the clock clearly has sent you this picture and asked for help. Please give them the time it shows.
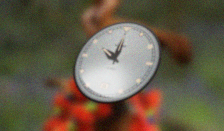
10:00
